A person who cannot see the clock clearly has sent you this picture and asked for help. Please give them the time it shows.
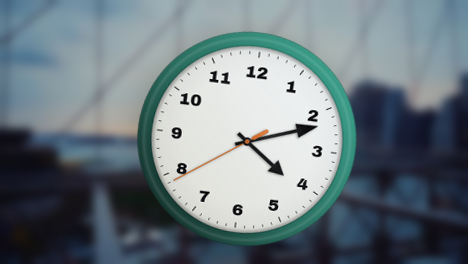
4:11:39
